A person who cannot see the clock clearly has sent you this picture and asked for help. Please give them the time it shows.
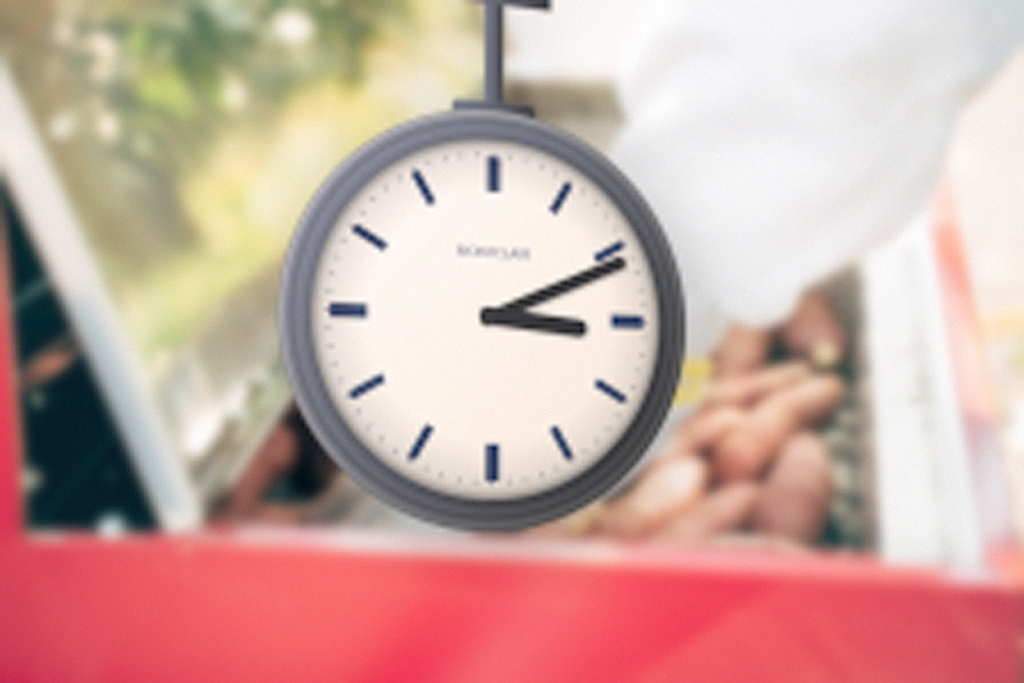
3:11
